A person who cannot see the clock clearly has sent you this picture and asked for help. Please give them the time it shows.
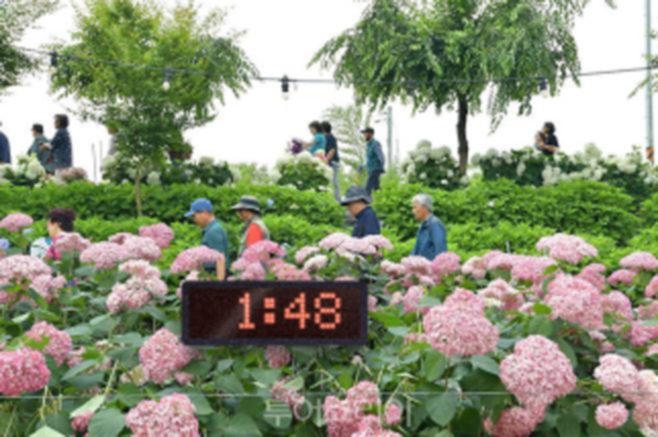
1:48
